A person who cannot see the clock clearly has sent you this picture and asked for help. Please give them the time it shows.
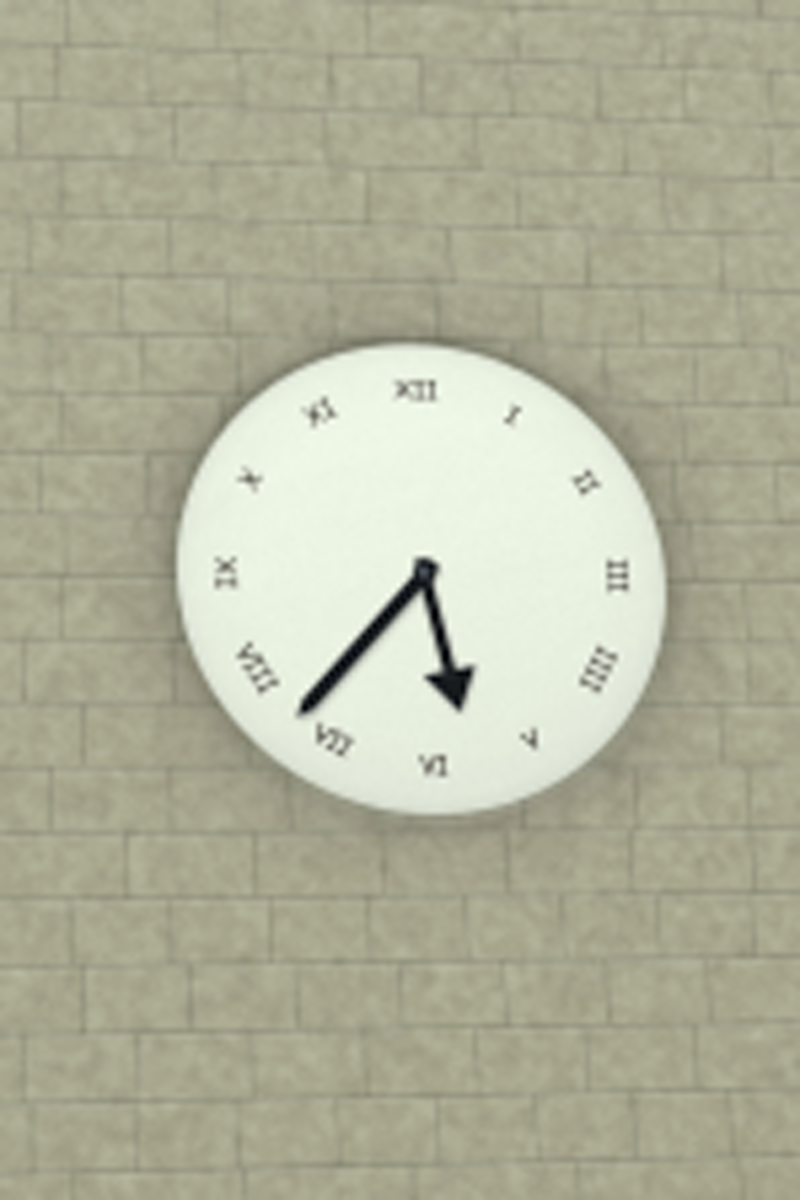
5:37
